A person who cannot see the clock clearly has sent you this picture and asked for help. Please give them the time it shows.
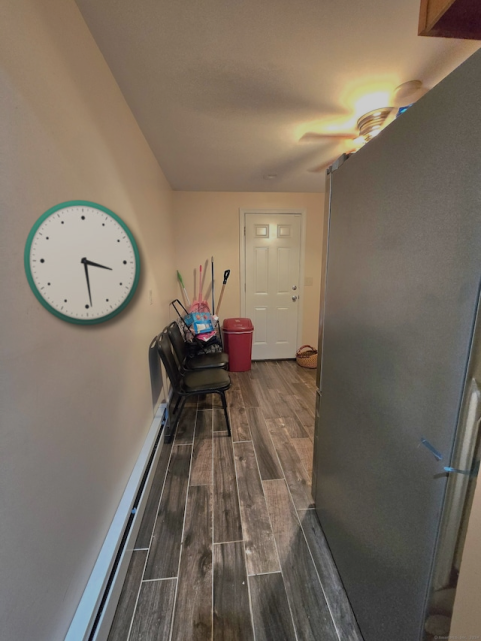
3:29
